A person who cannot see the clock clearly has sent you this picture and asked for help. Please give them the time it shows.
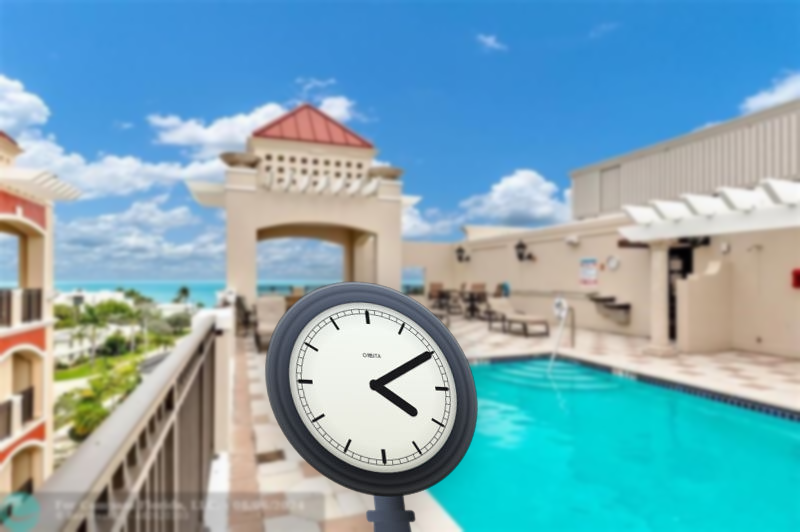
4:10
